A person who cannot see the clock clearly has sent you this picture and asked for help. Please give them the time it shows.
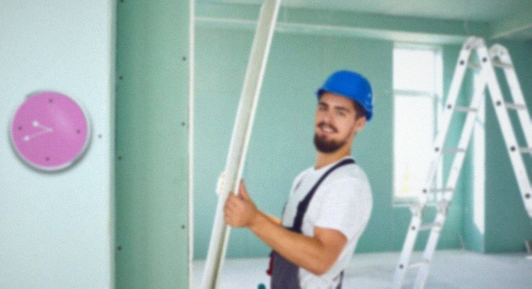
9:41
